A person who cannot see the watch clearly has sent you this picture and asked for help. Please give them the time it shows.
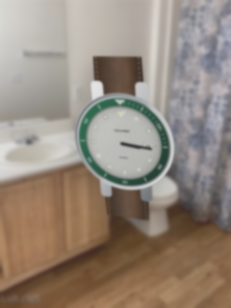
3:16
